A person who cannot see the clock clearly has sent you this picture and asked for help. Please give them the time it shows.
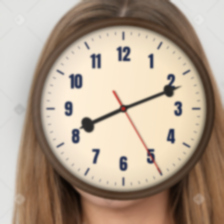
8:11:25
